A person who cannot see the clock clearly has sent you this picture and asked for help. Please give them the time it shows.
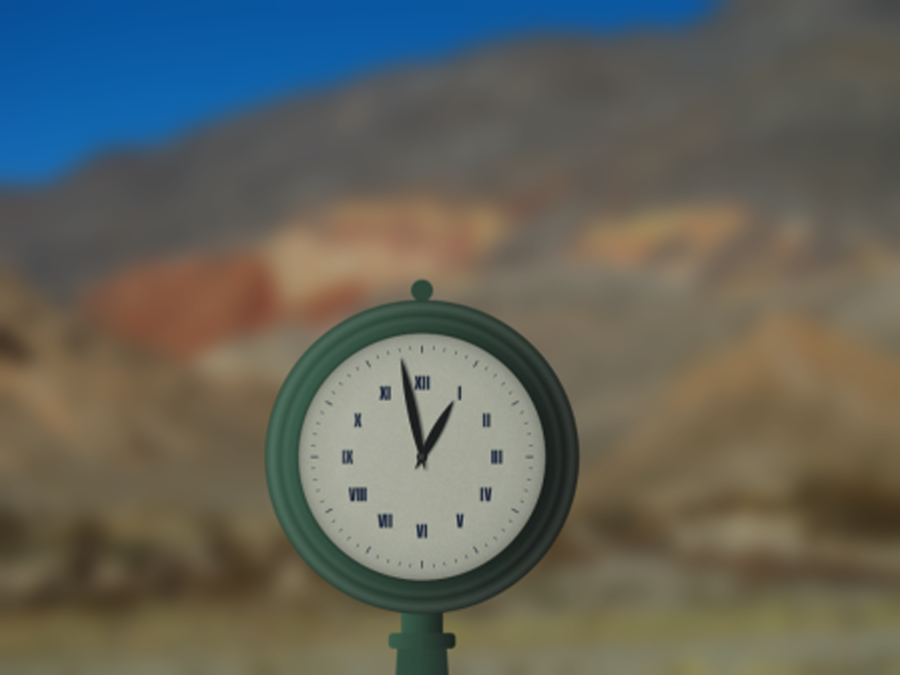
12:58
